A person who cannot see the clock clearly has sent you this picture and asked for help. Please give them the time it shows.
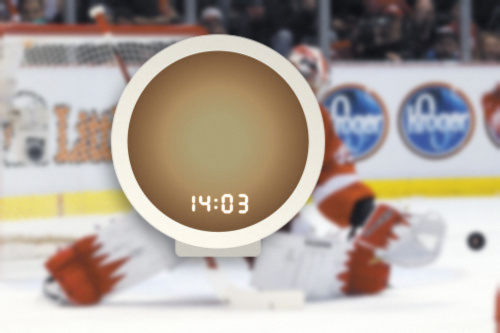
14:03
